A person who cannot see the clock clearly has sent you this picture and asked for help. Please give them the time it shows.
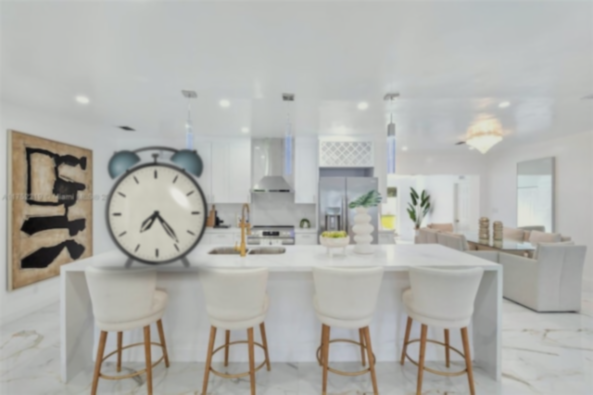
7:24
